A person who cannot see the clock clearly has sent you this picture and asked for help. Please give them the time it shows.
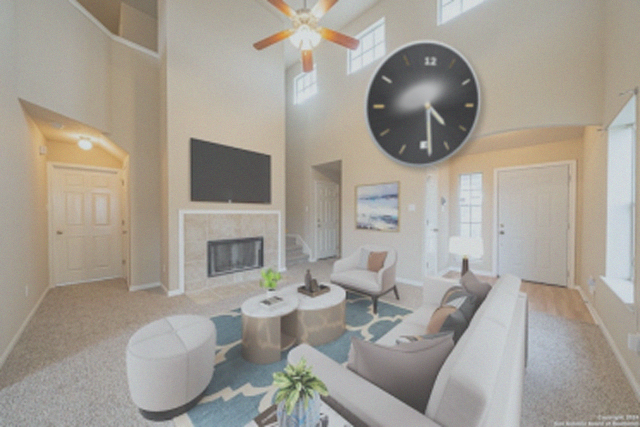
4:29
